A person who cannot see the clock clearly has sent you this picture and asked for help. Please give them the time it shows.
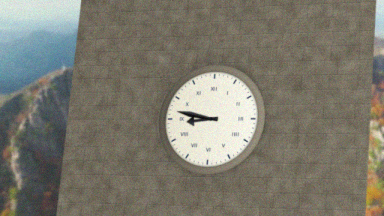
8:47
